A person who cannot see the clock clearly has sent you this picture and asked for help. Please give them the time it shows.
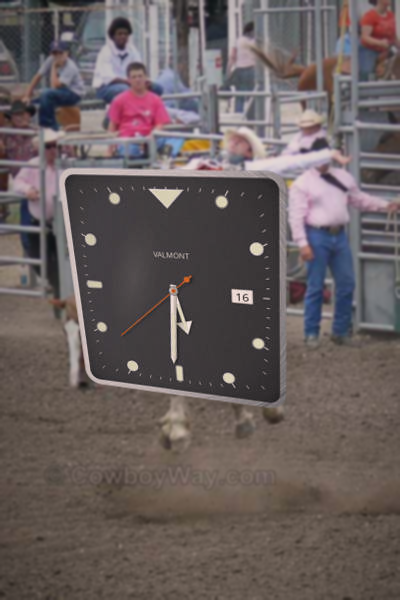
5:30:38
